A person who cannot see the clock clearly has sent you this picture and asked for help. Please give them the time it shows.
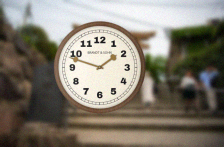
1:48
